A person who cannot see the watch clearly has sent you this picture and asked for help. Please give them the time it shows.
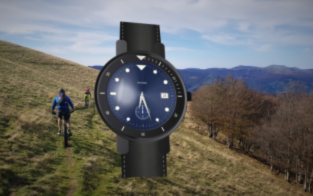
6:27
